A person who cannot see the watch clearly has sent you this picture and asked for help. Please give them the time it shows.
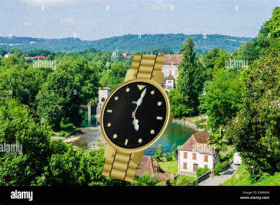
5:02
